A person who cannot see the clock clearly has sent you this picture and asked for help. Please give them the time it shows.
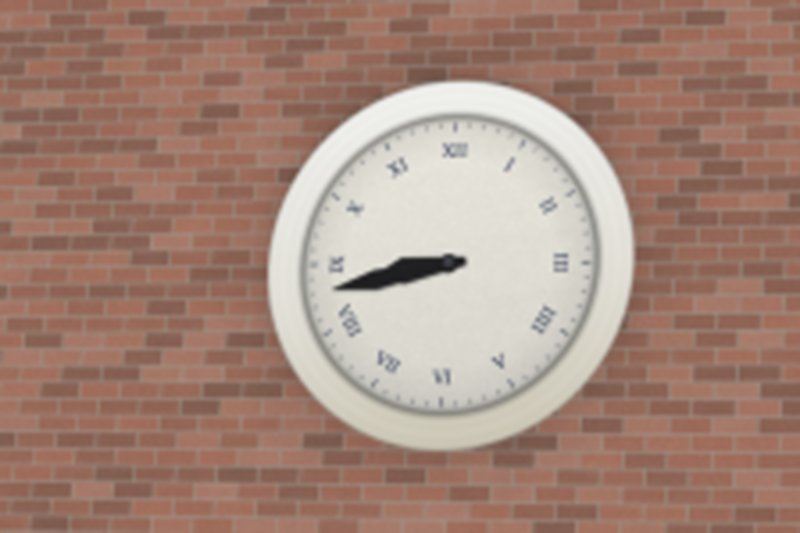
8:43
